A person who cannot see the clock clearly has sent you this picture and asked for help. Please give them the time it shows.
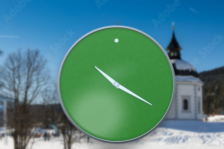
10:20
